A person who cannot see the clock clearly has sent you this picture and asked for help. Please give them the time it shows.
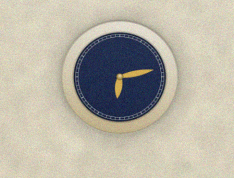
6:13
